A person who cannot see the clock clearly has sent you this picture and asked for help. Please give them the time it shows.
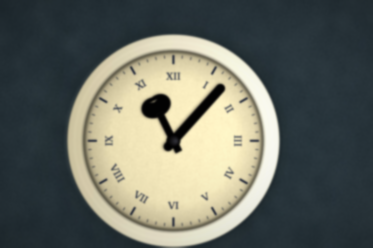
11:07
